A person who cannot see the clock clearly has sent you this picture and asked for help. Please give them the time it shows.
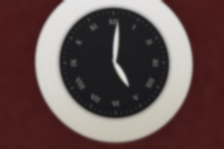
5:01
